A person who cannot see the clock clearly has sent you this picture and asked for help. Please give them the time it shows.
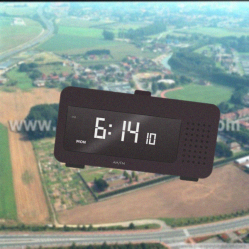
6:14:10
